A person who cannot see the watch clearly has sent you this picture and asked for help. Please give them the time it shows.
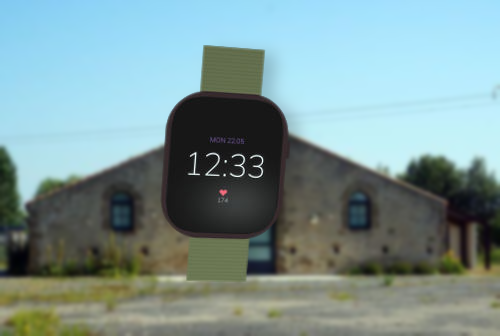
12:33
